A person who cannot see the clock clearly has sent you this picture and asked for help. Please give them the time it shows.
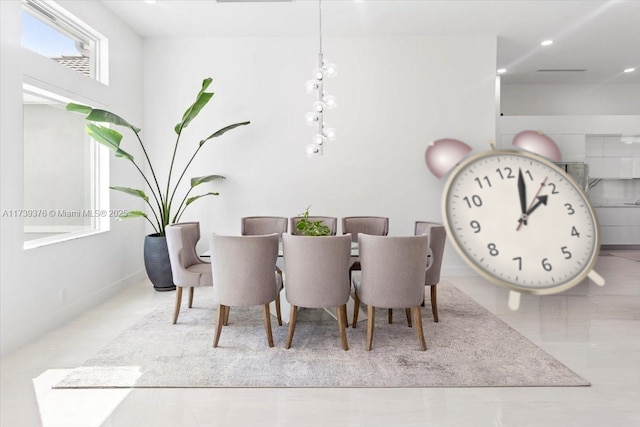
2:03:08
